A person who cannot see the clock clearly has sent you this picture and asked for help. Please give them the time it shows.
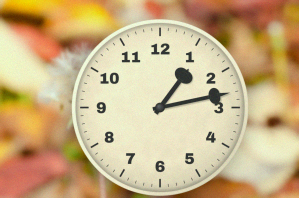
1:13
